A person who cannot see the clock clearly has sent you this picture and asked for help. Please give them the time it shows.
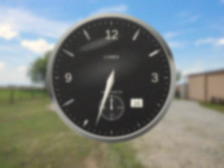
6:33
